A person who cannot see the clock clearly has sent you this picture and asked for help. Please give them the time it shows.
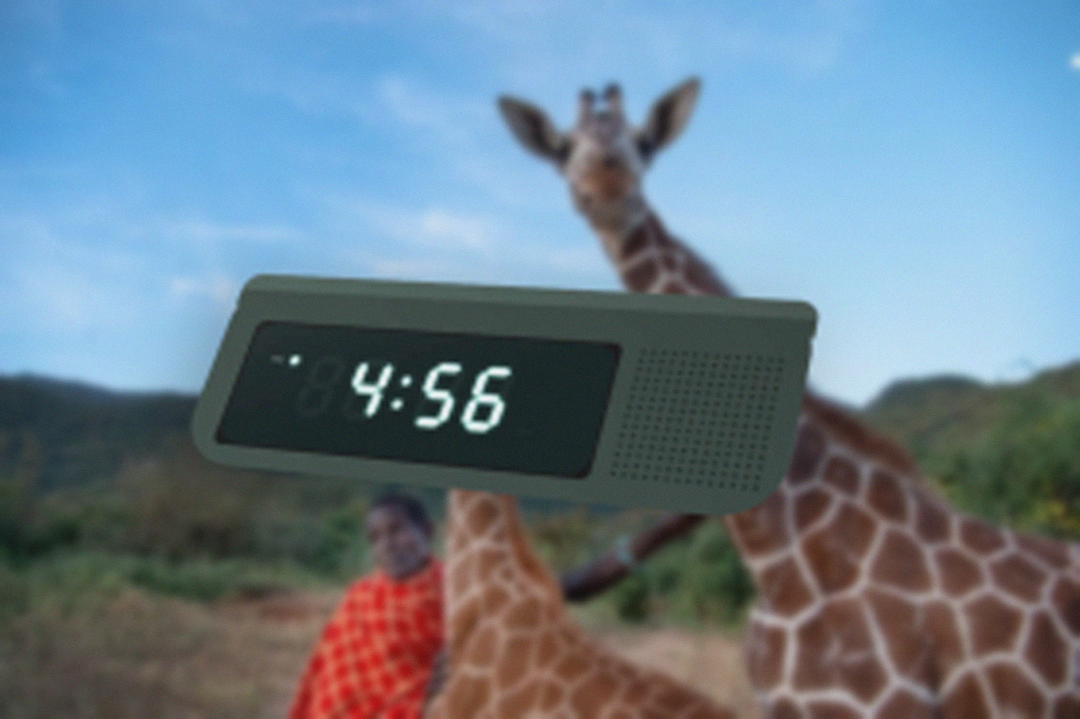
4:56
